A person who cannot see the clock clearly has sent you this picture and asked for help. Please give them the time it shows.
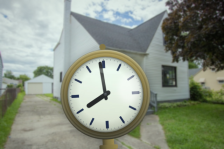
7:59
